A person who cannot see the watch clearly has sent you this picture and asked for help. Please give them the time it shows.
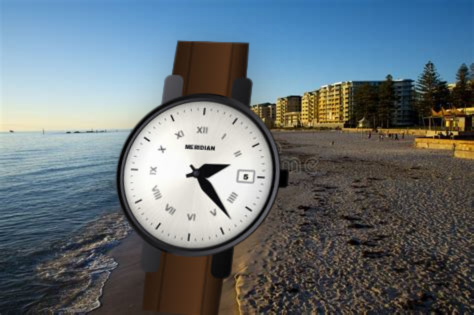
2:23
